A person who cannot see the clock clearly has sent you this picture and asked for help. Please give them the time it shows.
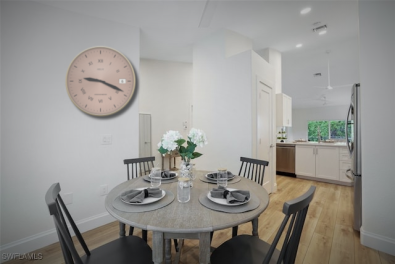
9:19
